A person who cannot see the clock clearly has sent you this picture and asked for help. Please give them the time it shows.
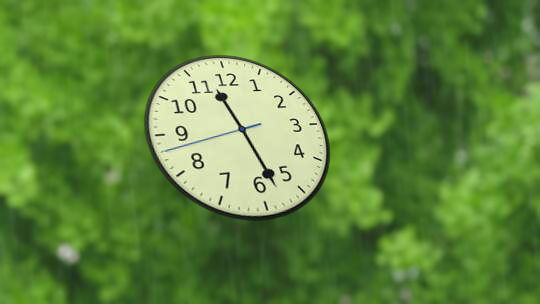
11:27:43
